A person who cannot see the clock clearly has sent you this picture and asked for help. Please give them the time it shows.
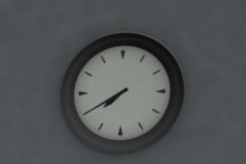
7:40
